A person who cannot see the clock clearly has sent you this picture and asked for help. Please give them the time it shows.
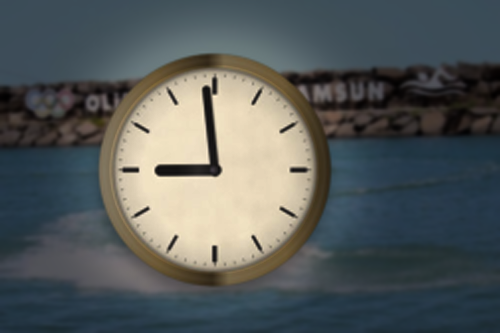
8:59
